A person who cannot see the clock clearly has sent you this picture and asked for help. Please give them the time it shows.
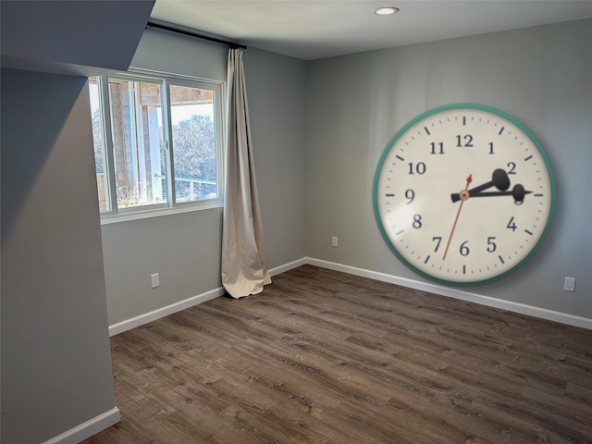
2:14:33
